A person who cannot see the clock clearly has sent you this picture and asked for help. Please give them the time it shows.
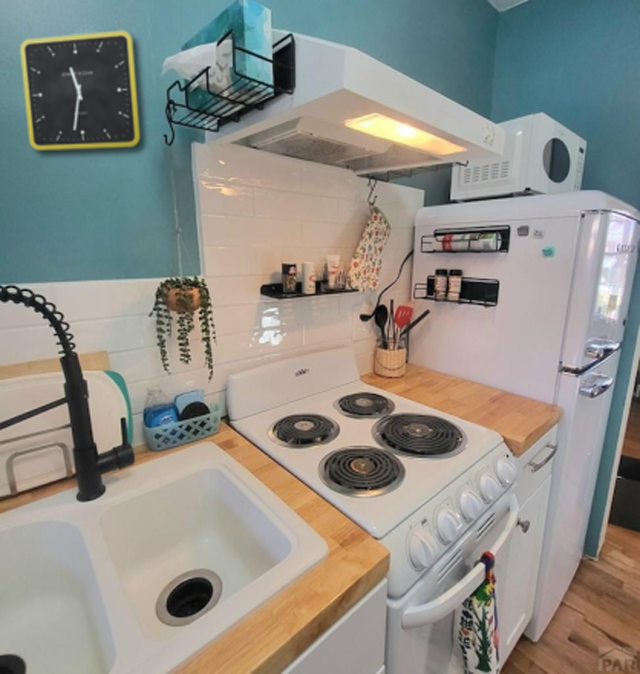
11:32
